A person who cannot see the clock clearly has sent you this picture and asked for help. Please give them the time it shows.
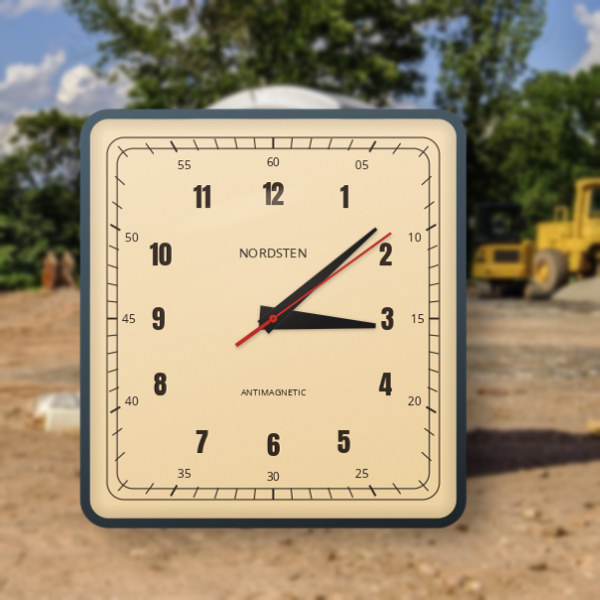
3:08:09
